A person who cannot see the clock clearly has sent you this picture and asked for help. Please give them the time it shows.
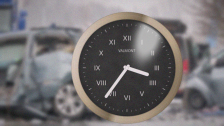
3:36
